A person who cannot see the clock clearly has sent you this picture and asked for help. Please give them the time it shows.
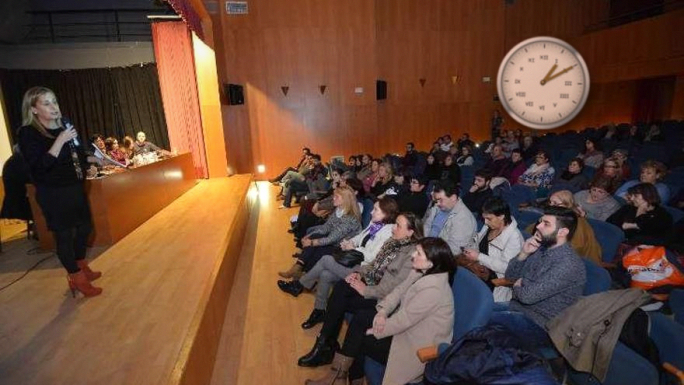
1:10
